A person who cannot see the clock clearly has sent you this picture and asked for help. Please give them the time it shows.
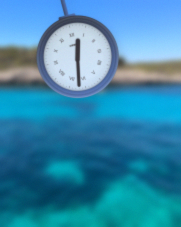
12:32
